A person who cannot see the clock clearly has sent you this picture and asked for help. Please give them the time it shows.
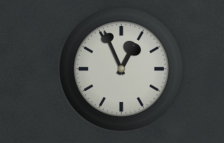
12:56
